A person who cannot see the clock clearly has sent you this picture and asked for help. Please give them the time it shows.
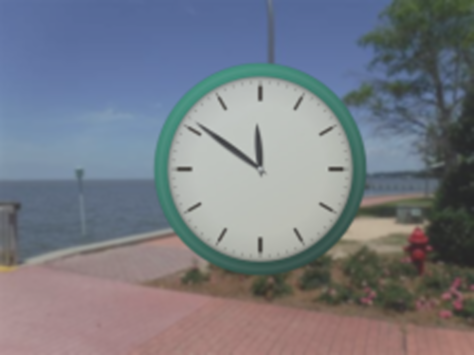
11:51
